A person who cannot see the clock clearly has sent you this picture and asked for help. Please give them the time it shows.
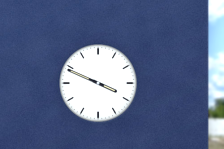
3:49
